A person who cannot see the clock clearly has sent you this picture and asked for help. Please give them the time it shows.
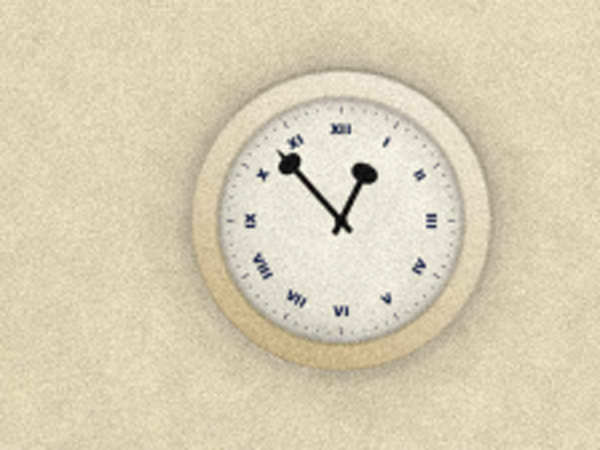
12:53
